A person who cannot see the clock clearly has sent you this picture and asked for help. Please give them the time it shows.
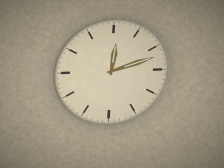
12:12
